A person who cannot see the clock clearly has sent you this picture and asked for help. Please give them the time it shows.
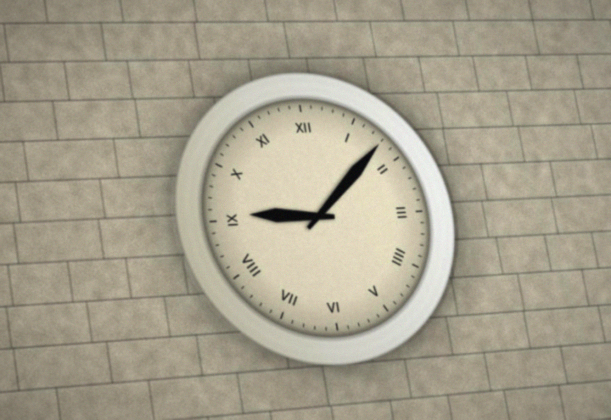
9:08
